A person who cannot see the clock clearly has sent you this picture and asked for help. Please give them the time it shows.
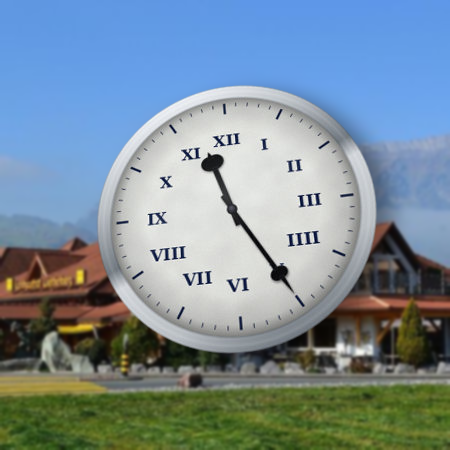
11:25
